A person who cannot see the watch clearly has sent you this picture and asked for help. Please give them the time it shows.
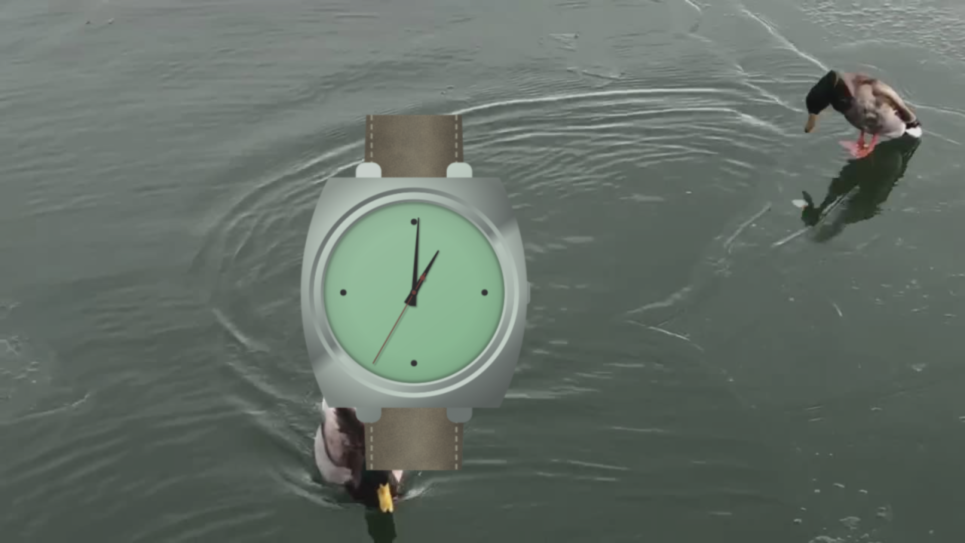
1:00:35
